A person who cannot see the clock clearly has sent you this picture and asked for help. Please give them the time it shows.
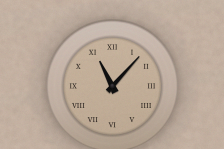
11:07
